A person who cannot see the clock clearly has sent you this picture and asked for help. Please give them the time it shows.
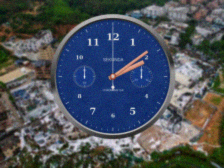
2:09
